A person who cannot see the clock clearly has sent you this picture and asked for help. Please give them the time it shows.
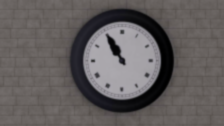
10:55
